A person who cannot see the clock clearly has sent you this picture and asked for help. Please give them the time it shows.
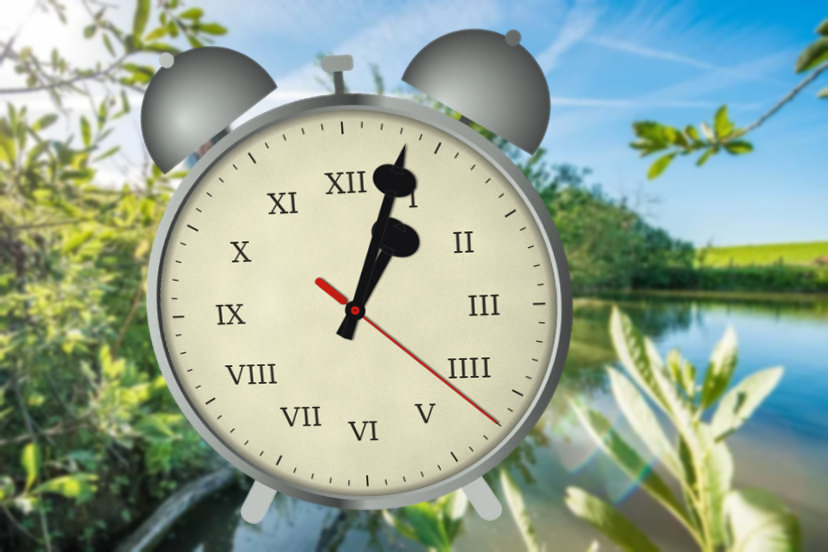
1:03:22
